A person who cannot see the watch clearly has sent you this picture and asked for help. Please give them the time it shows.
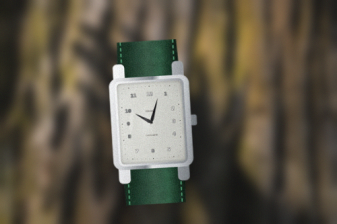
10:03
